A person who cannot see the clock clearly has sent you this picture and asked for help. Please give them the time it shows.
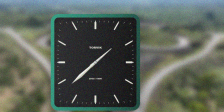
1:38
